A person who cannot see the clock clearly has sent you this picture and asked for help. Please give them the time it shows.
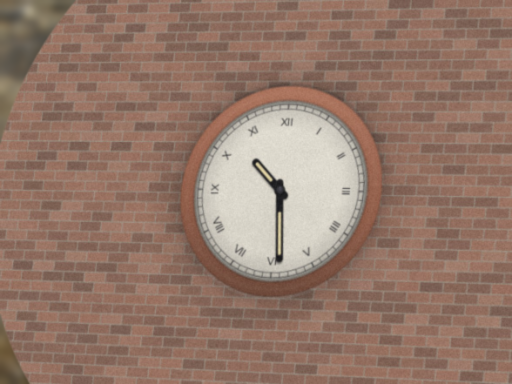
10:29
